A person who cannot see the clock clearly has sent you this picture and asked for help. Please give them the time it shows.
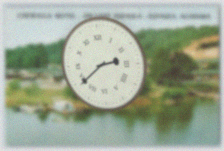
2:39
